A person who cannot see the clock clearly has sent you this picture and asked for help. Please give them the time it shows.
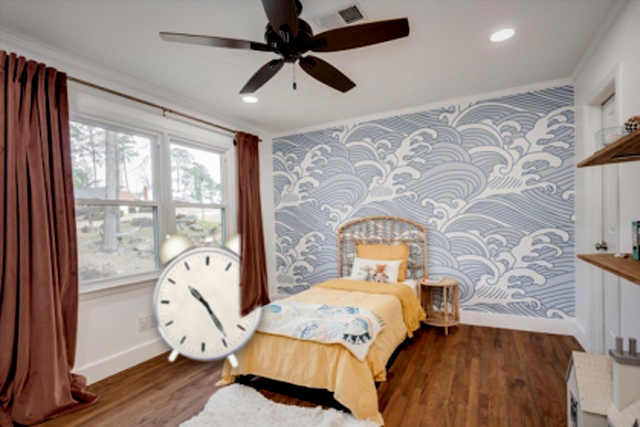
10:24
